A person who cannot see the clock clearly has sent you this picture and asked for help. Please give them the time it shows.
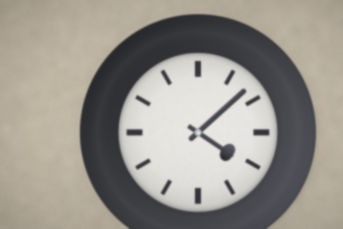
4:08
